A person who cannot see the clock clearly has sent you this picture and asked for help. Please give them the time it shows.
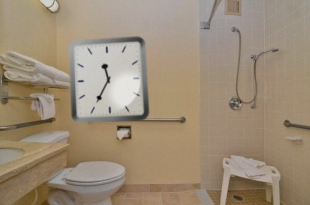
11:35
